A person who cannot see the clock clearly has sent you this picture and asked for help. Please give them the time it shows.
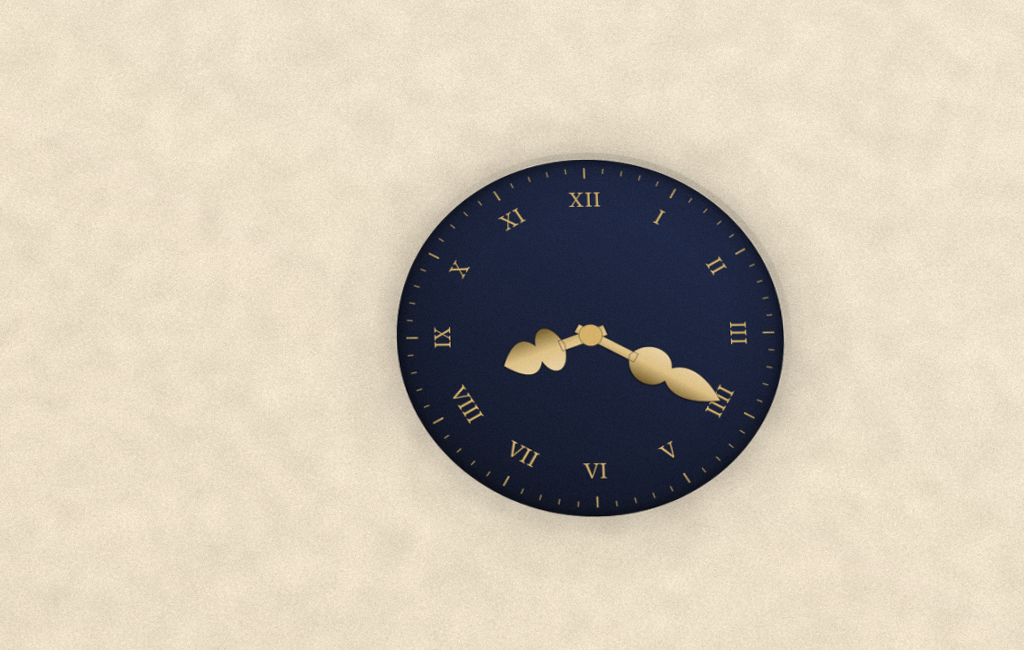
8:20
